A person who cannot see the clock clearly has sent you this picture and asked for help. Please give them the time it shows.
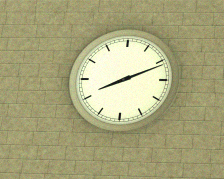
8:11
